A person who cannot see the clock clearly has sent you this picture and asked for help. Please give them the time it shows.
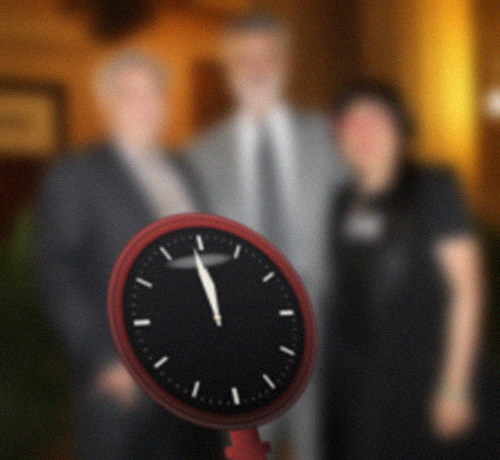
11:59
